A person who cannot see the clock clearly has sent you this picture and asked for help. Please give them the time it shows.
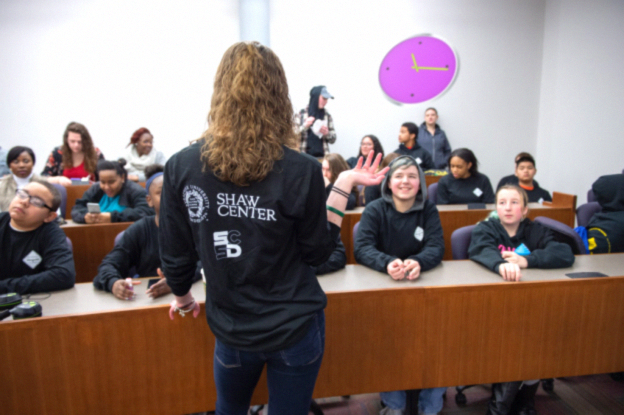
11:16
